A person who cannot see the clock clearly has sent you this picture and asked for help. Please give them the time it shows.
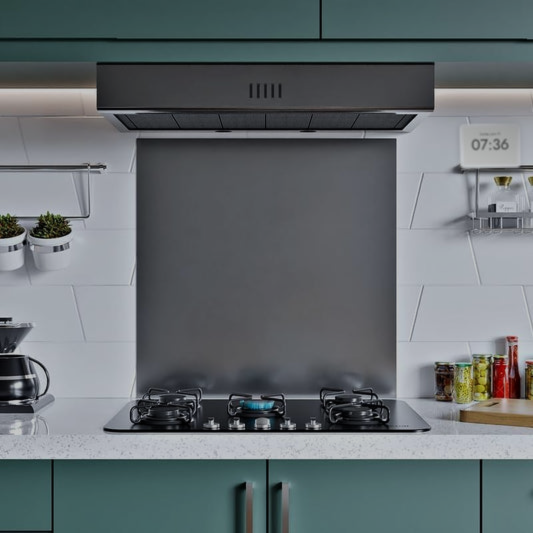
7:36
